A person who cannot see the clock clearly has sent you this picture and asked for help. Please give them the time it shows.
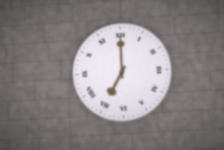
7:00
